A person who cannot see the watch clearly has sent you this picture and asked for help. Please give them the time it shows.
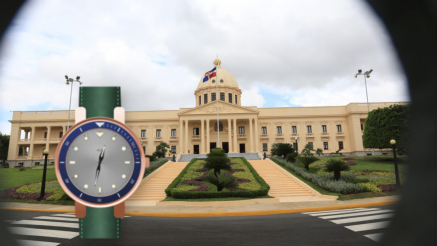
12:32
